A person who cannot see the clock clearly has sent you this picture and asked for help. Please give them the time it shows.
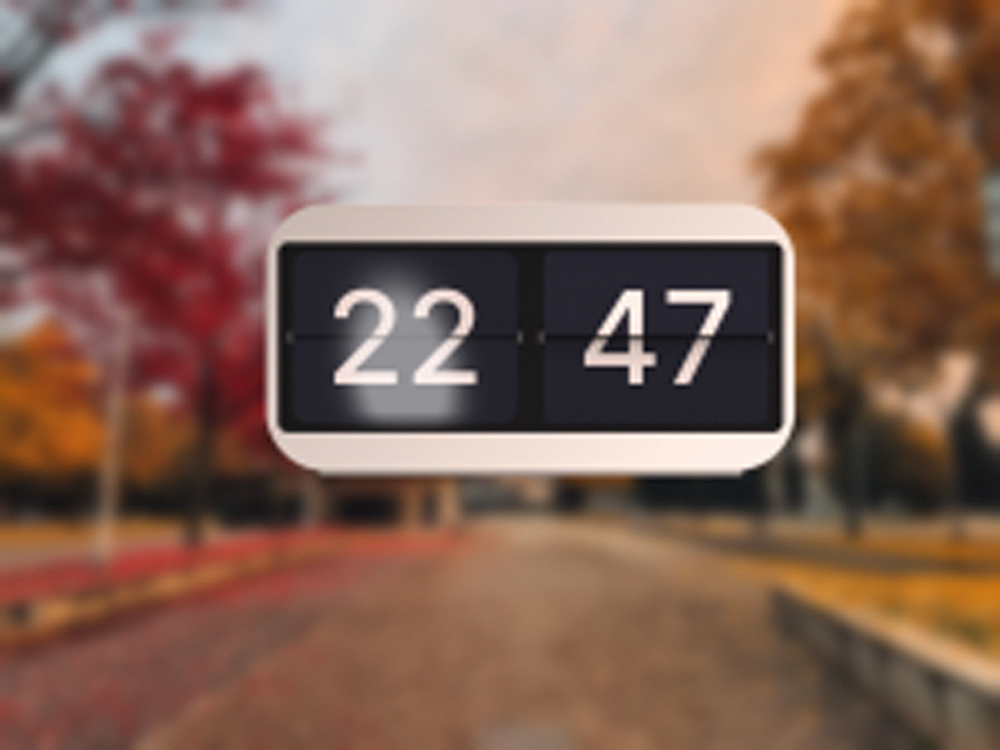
22:47
